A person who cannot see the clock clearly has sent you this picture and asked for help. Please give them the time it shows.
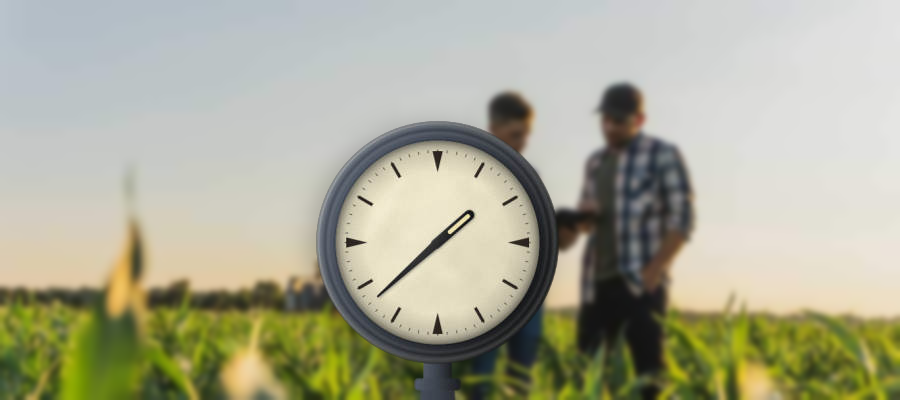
1:38
